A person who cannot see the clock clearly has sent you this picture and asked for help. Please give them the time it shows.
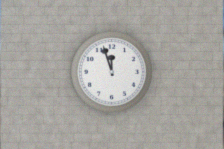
11:57
